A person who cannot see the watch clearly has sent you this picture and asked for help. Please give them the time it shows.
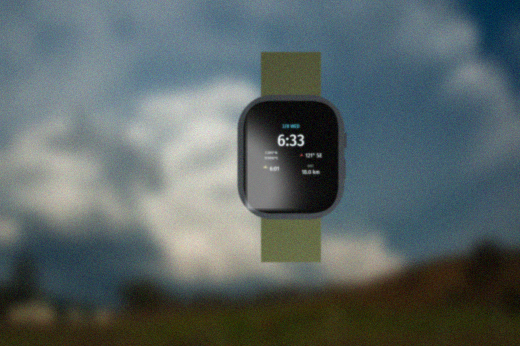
6:33
